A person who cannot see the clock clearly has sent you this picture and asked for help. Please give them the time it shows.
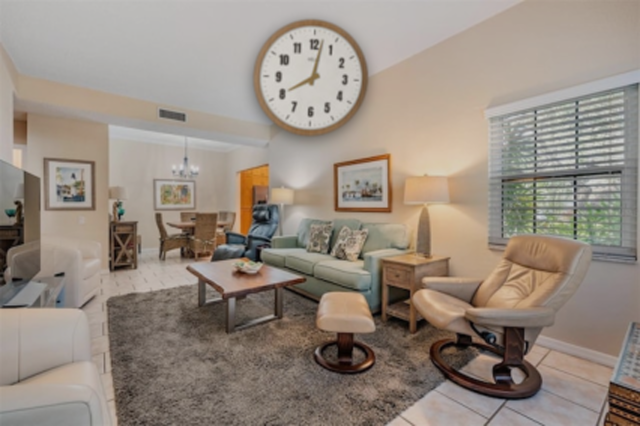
8:02
